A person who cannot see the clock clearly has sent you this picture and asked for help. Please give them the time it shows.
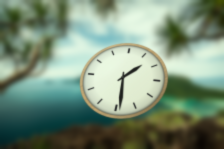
1:29
